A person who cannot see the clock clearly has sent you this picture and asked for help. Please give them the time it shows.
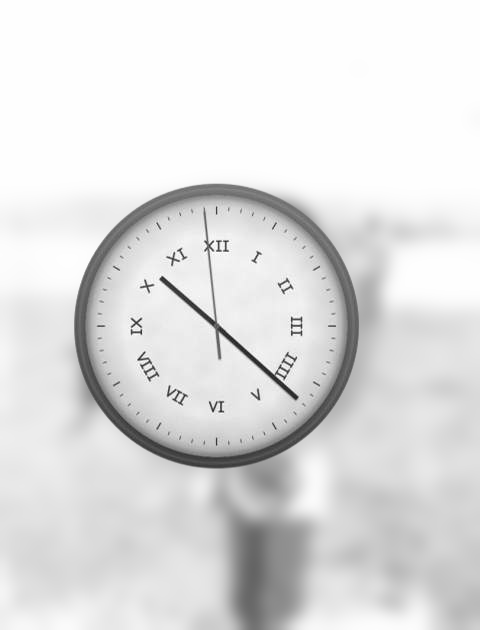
10:21:59
